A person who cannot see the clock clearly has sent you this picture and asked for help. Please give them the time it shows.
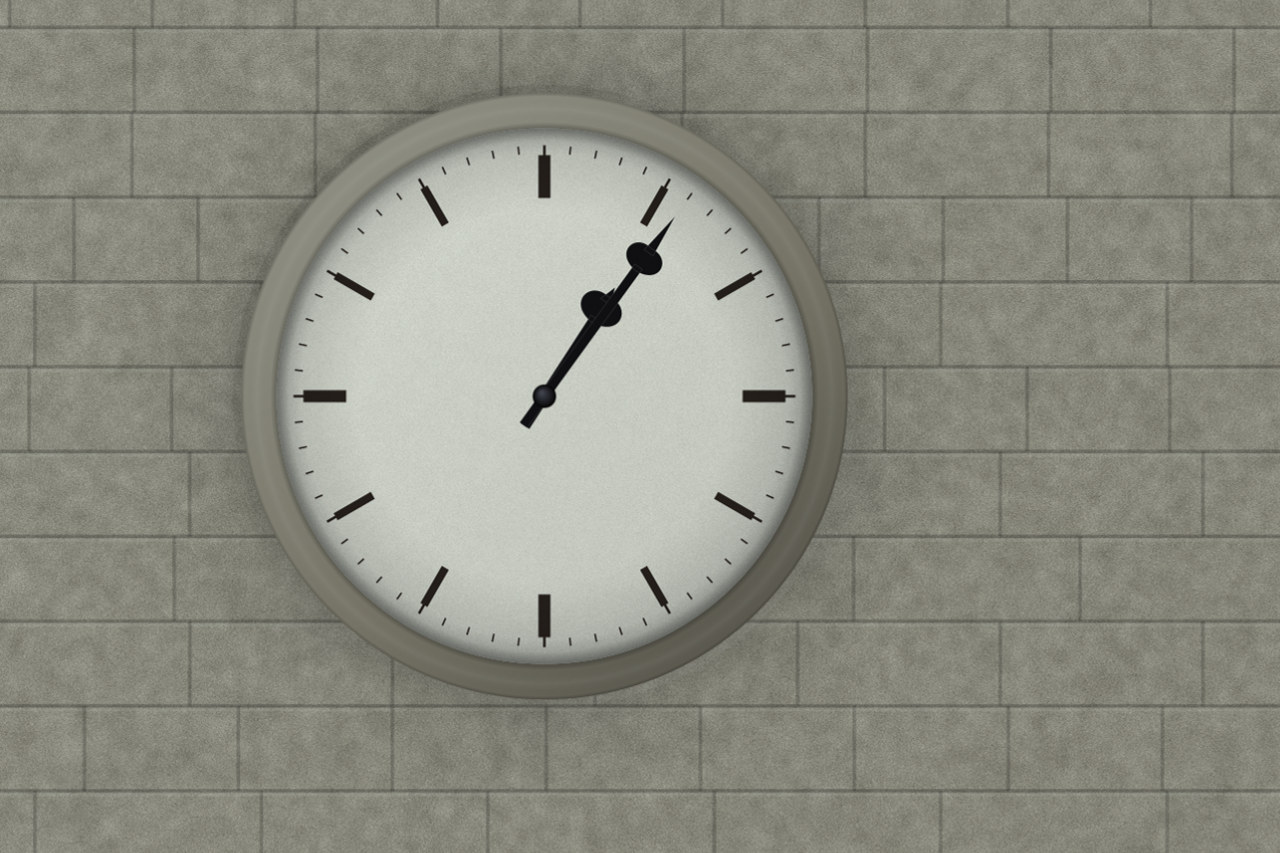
1:06
